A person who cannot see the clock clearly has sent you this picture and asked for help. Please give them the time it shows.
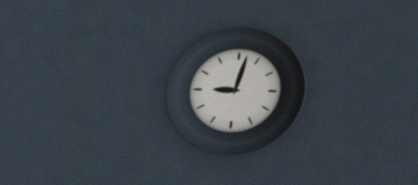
9:02
